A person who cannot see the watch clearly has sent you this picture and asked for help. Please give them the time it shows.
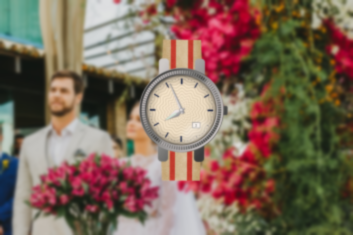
7:56
